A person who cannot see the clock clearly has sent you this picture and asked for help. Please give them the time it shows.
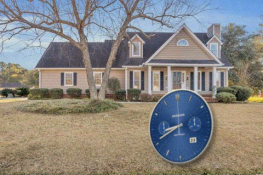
8:41
